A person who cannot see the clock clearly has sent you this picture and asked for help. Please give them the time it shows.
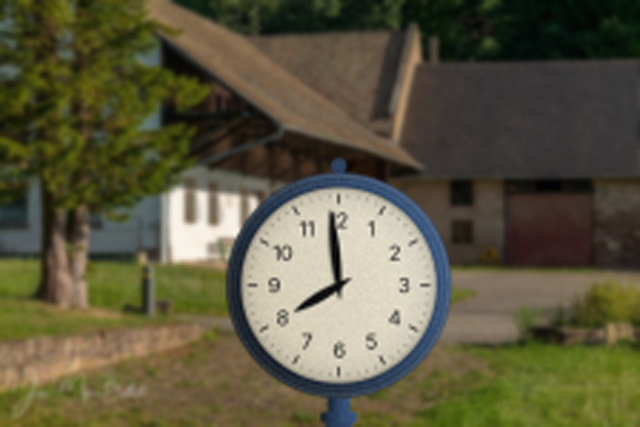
7:59
